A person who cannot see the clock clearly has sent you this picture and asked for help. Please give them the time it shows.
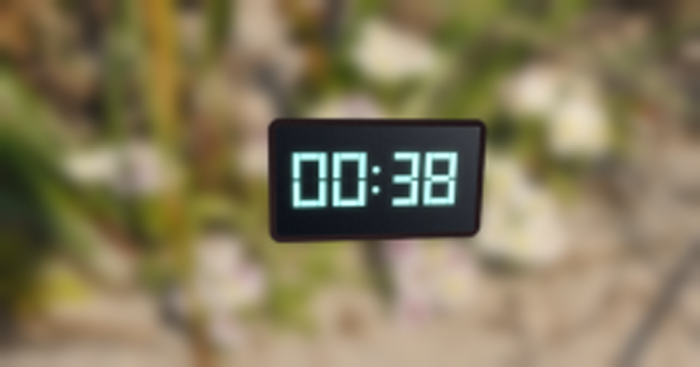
0:38
